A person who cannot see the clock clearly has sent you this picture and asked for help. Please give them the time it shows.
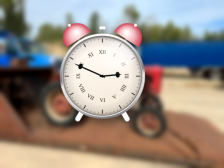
2:49
